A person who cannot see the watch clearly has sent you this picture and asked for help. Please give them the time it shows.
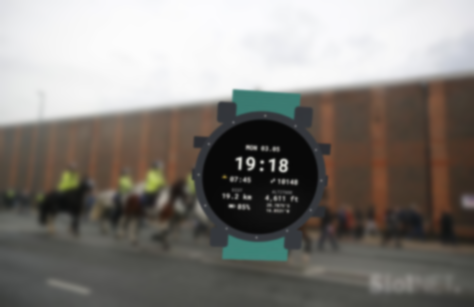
19:18
